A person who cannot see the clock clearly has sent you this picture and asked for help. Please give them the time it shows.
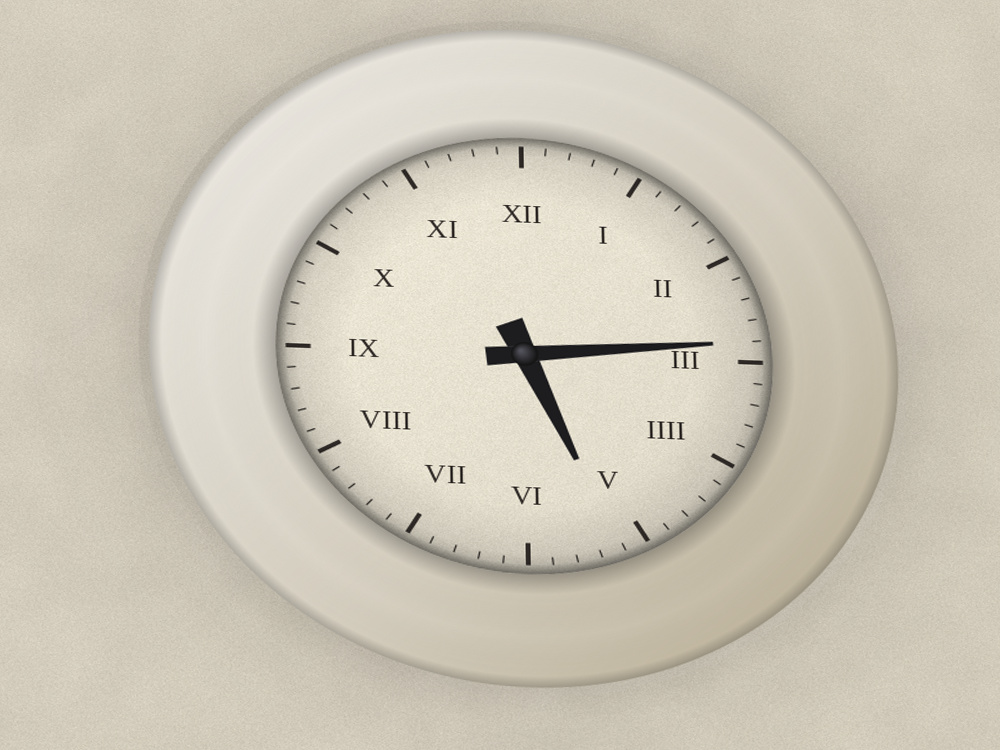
5:14
